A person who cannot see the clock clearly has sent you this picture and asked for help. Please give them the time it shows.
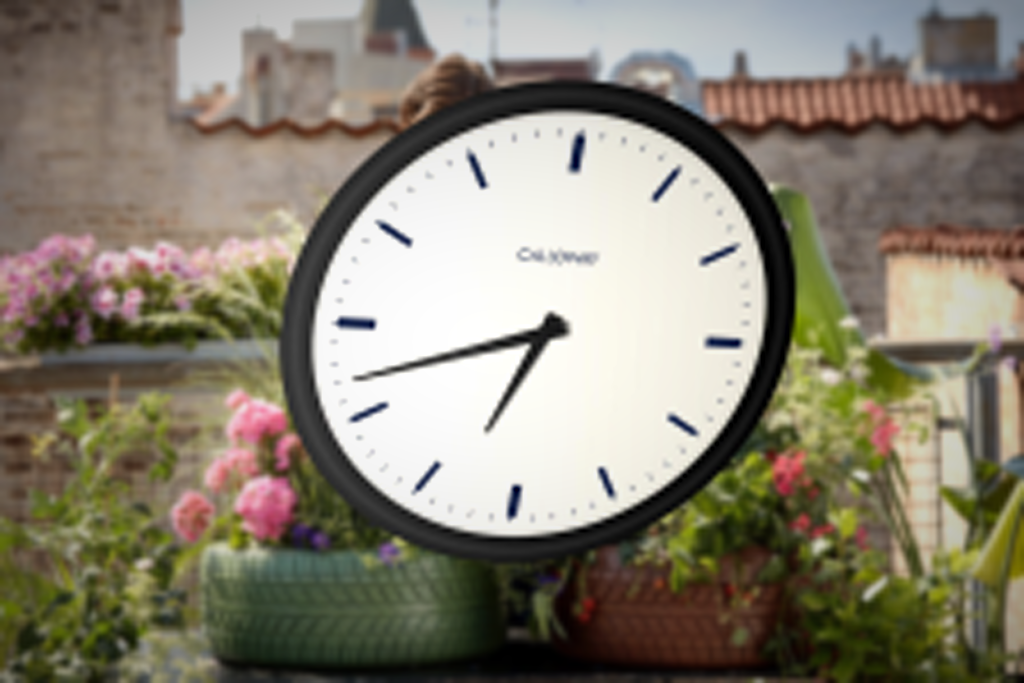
6:42
